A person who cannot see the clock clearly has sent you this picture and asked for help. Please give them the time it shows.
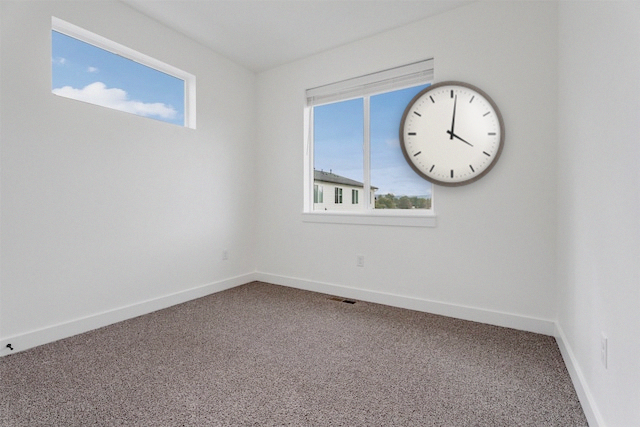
4:01
